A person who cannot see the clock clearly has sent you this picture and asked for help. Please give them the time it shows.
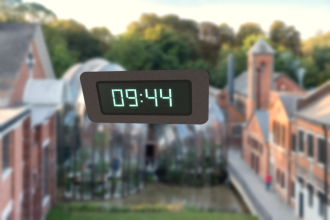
9:44
